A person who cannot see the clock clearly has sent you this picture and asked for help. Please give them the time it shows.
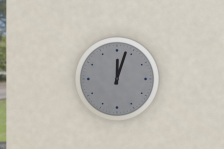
12:03
